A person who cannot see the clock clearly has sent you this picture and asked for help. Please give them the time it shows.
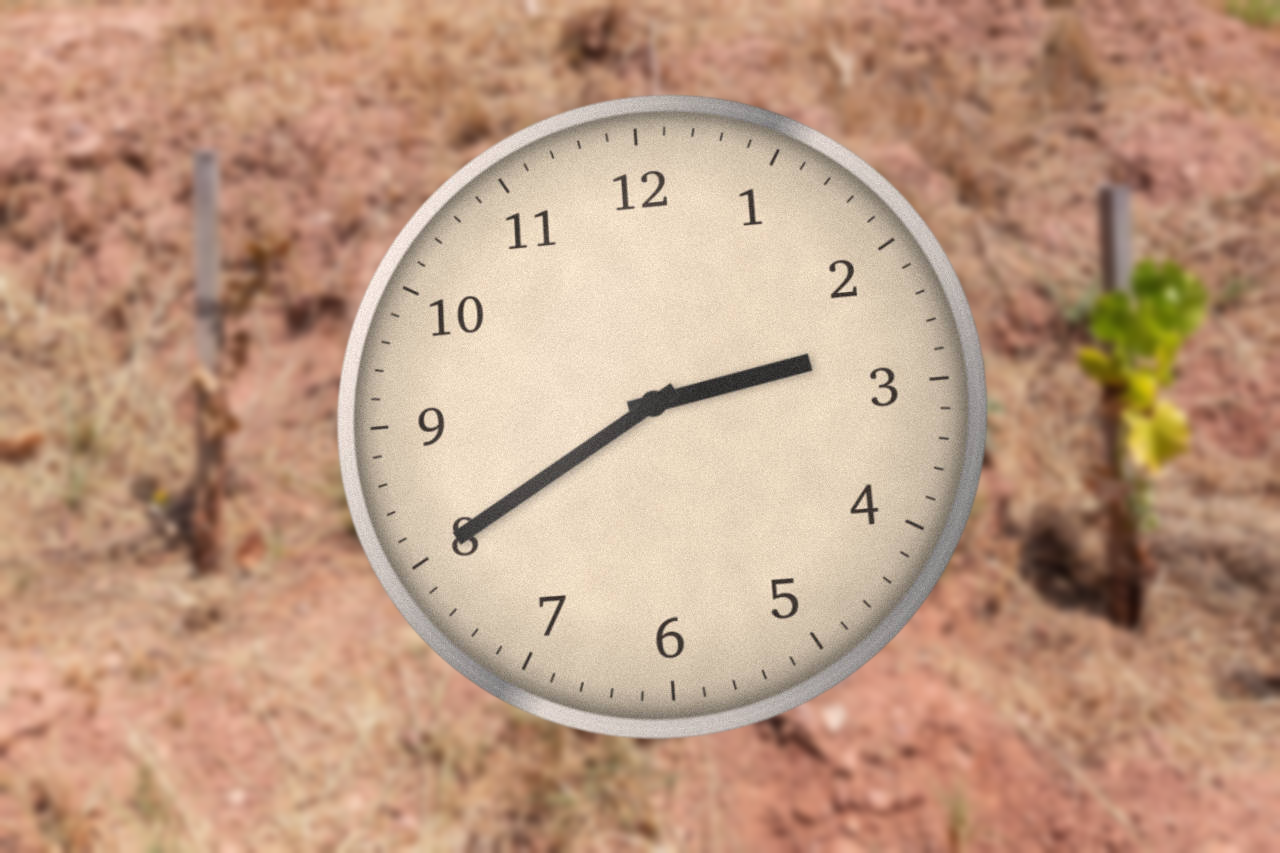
2:40
